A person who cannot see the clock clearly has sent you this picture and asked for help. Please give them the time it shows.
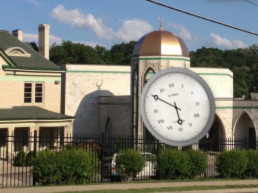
5:51
